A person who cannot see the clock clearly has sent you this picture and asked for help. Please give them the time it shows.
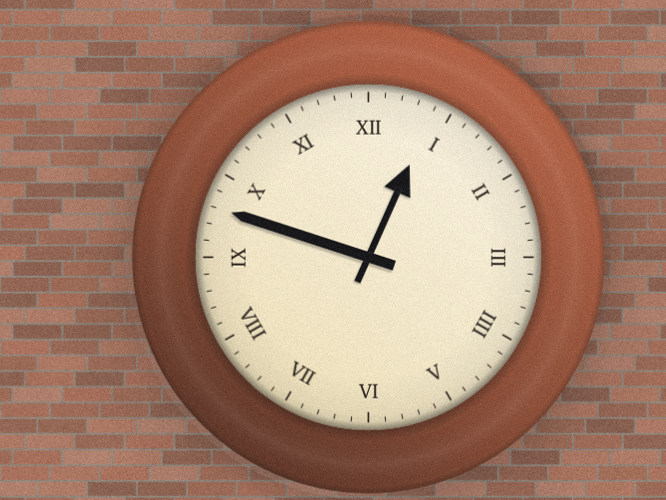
12:48
